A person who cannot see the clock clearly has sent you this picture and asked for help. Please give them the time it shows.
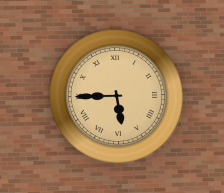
5:45
